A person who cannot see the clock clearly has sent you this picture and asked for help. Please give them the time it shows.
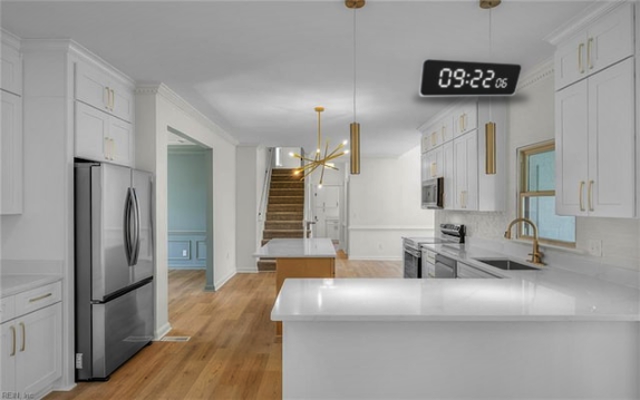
9:22:06
